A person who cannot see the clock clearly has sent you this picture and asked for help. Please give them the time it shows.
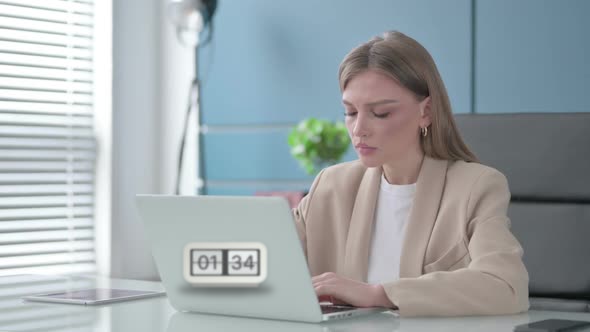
1:34
